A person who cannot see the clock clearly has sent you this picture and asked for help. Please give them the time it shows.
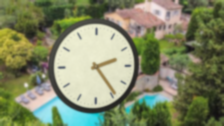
2:24
